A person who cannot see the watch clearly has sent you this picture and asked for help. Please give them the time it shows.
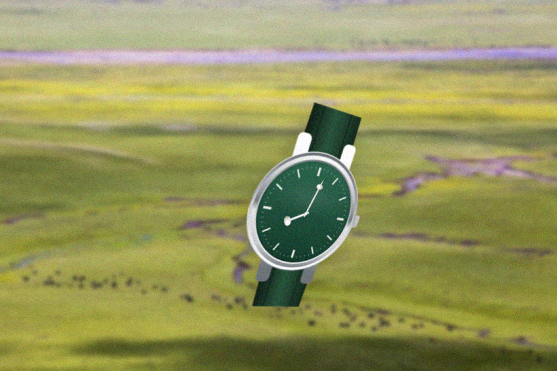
8:02
